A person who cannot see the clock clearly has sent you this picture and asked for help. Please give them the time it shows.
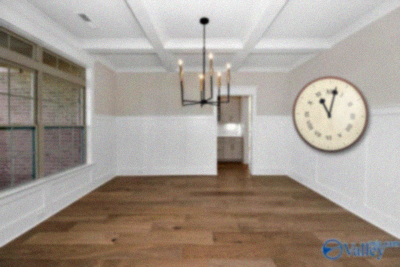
11:02
